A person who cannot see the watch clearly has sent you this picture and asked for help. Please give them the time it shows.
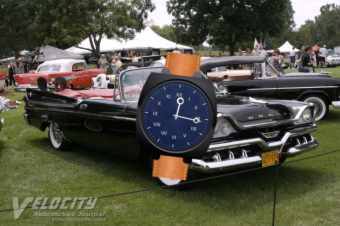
12:16
